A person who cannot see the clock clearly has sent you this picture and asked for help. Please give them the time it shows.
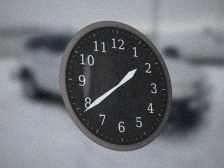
1:39
